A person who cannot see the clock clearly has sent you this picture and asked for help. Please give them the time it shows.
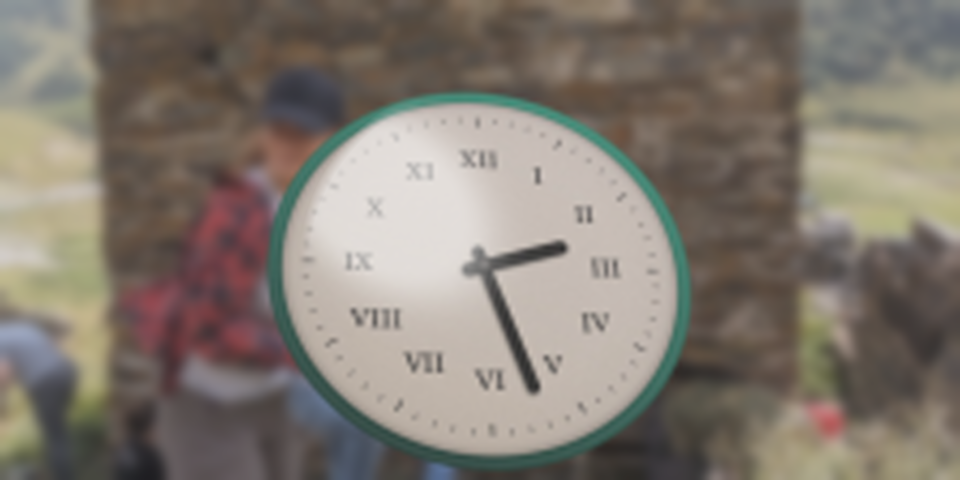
2:27
